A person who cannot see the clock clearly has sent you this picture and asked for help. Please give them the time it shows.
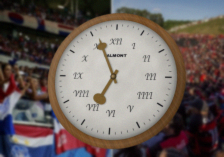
6:56
